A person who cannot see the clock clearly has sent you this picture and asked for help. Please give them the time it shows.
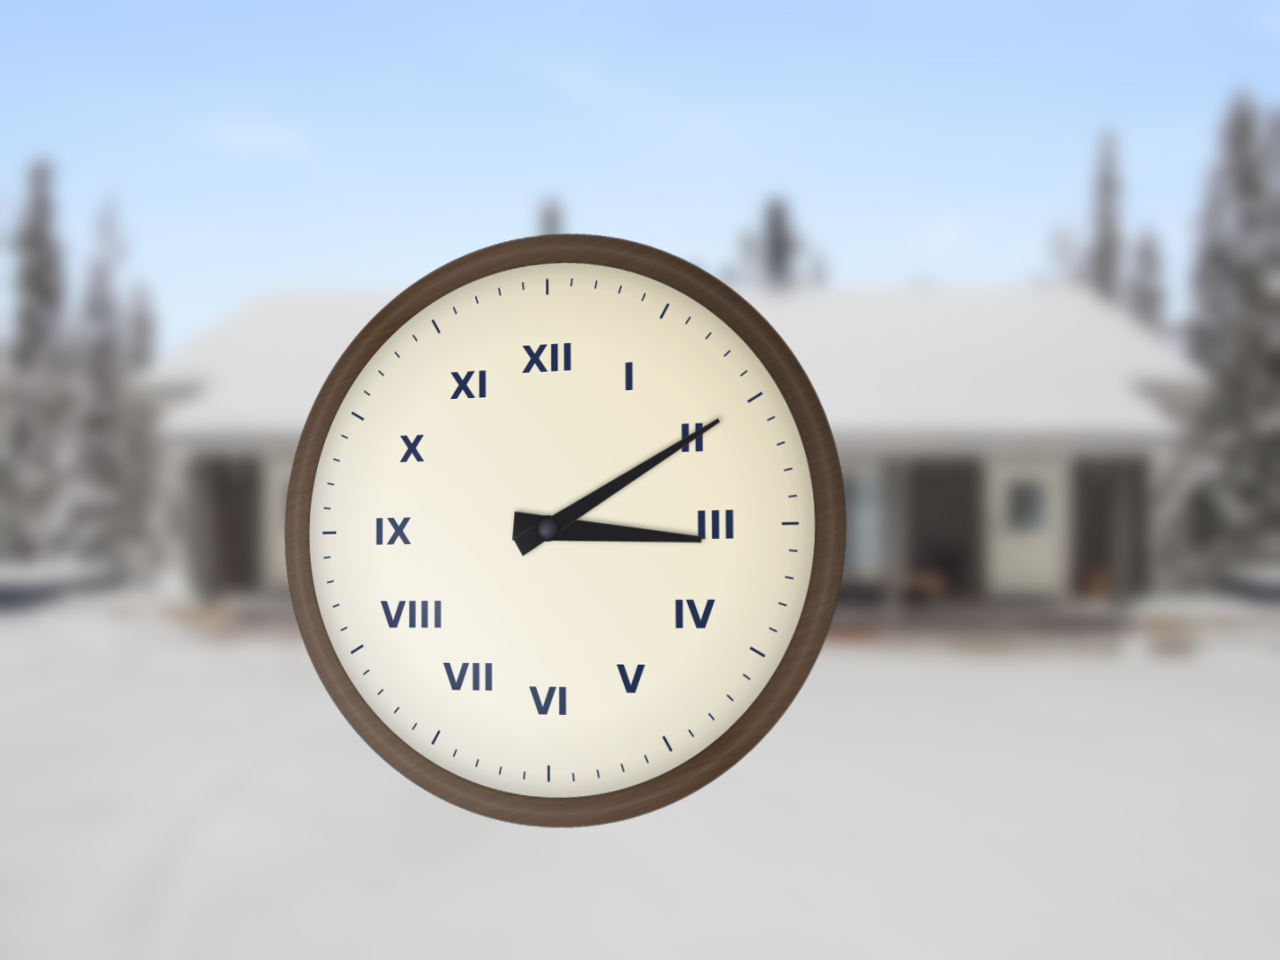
3:10
